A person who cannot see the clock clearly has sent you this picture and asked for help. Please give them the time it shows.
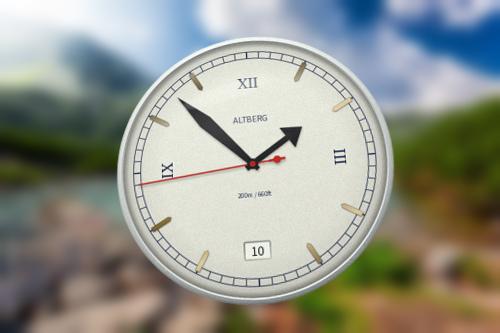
1:52:44
